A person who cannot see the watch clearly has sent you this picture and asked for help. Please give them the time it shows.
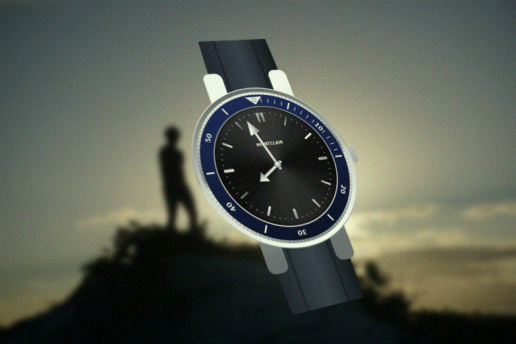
7:57
